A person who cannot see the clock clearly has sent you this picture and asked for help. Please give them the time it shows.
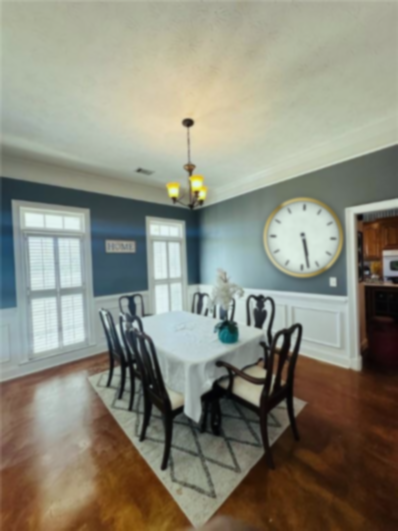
5:28
